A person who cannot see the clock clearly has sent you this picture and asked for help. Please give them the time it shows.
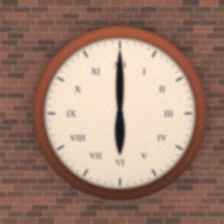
6:00
